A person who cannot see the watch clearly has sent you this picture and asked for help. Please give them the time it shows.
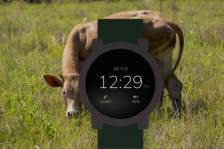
12:29
